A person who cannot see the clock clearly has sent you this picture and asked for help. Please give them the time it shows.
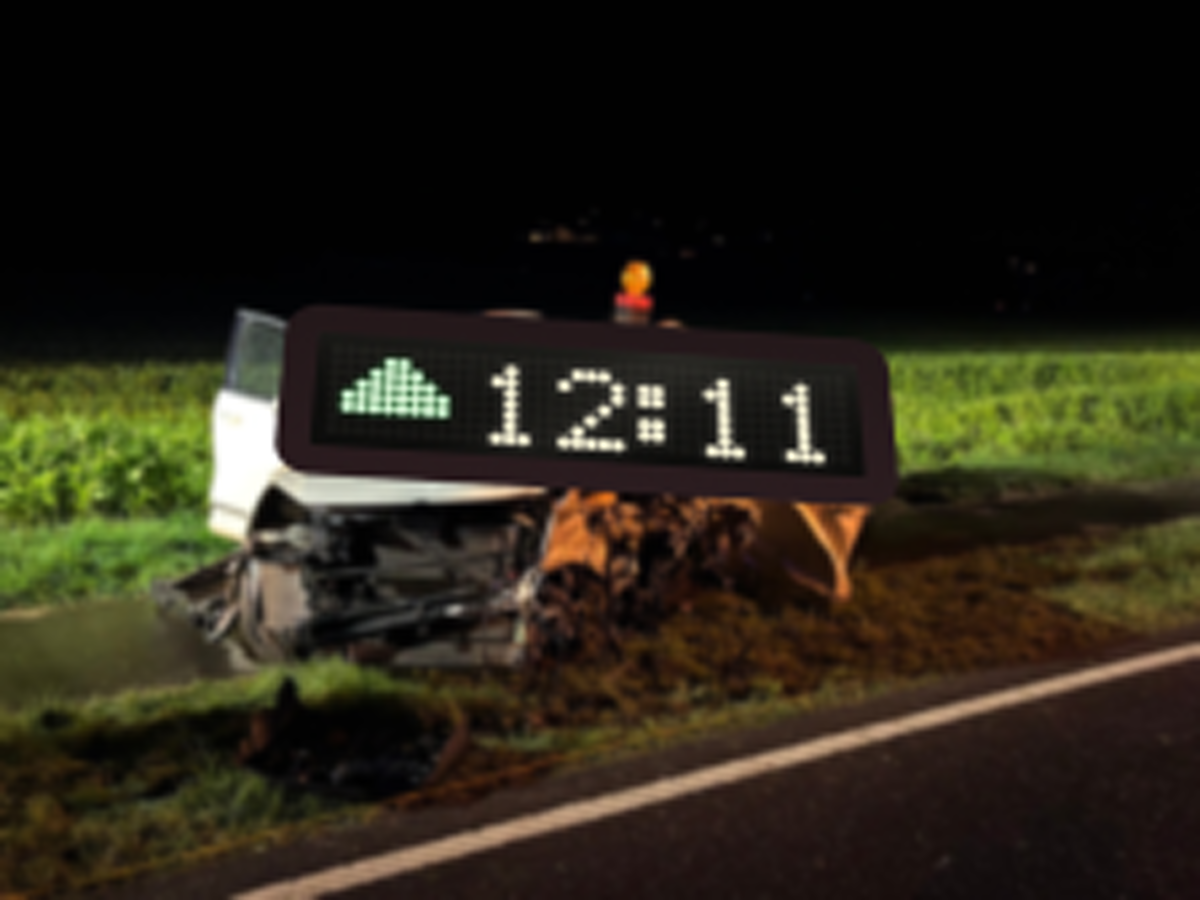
12:11
